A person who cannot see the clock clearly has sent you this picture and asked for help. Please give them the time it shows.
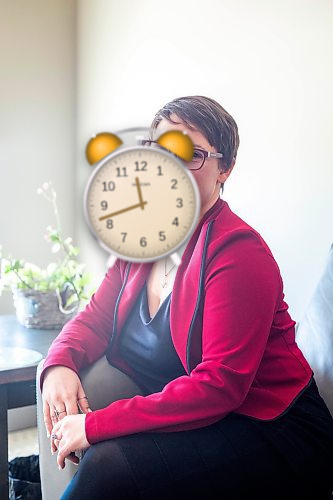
11:42
